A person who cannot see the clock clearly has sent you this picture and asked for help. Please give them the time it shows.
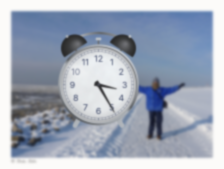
3:25
